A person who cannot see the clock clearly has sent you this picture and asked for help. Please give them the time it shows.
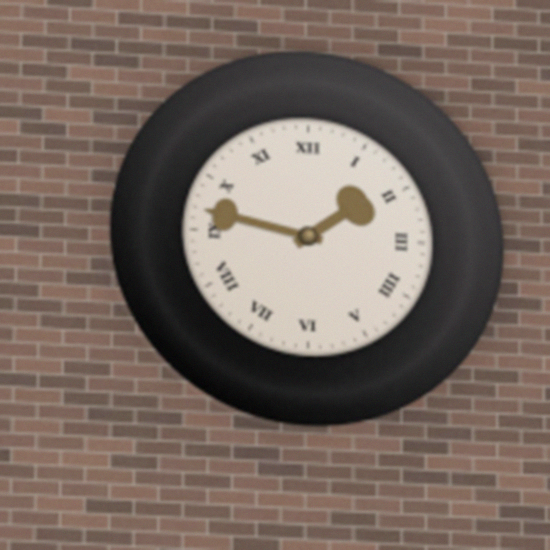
1:47
